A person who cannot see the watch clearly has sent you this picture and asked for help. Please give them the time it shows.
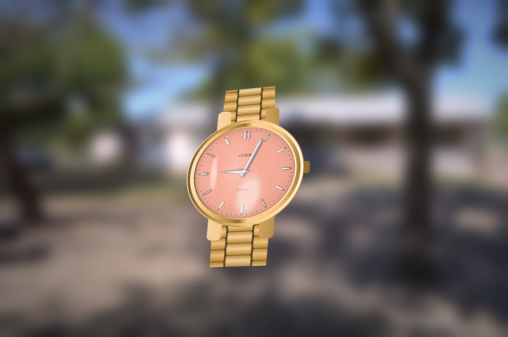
9:04
